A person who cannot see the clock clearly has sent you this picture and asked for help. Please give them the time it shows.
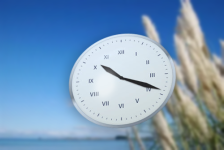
10:19
